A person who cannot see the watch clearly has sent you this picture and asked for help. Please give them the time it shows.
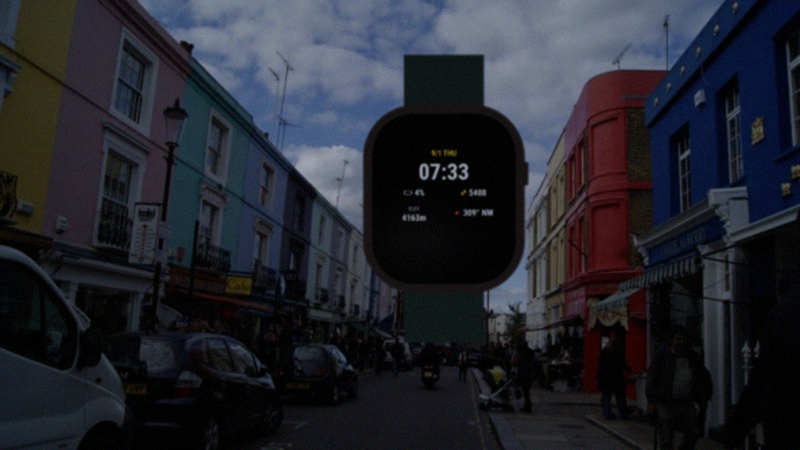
7:33
